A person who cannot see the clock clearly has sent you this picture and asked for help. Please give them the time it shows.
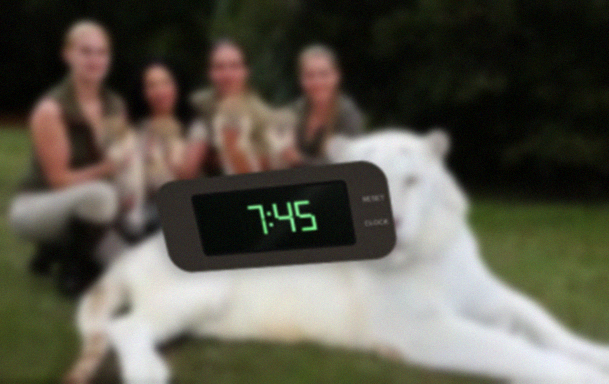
7:45
